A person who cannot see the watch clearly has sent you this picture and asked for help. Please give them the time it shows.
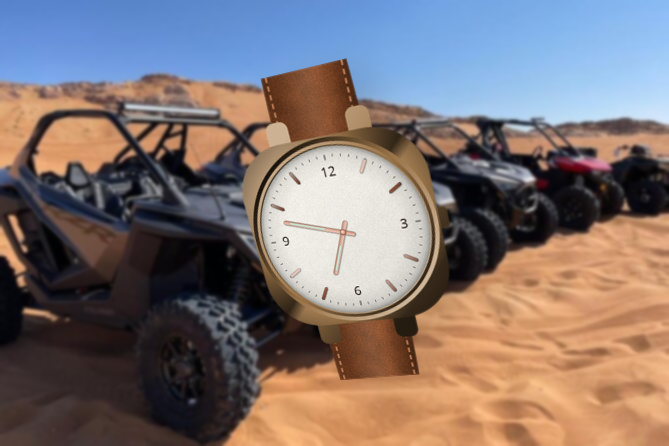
6:48
